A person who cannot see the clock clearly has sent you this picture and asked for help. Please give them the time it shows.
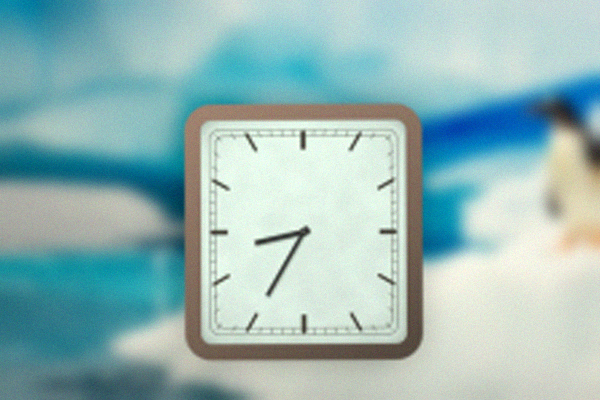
8:35
